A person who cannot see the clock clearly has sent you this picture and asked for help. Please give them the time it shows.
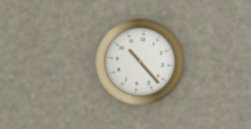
10:22
